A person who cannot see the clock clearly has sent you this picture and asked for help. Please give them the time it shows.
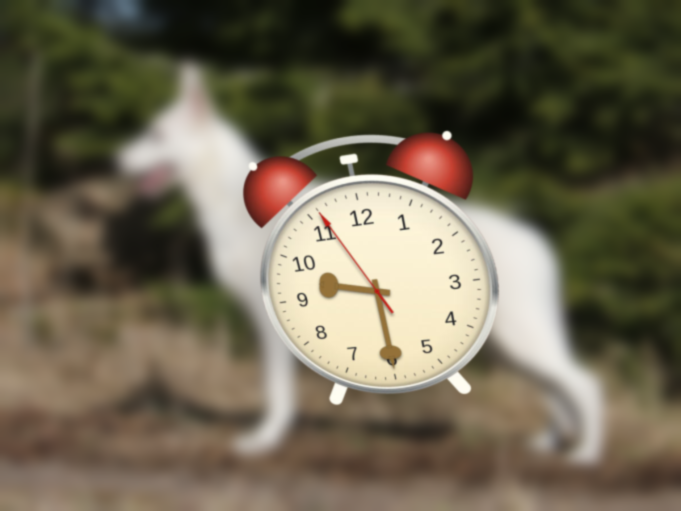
9:29:56
